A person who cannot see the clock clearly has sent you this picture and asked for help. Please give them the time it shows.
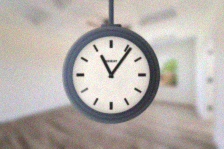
11:06
